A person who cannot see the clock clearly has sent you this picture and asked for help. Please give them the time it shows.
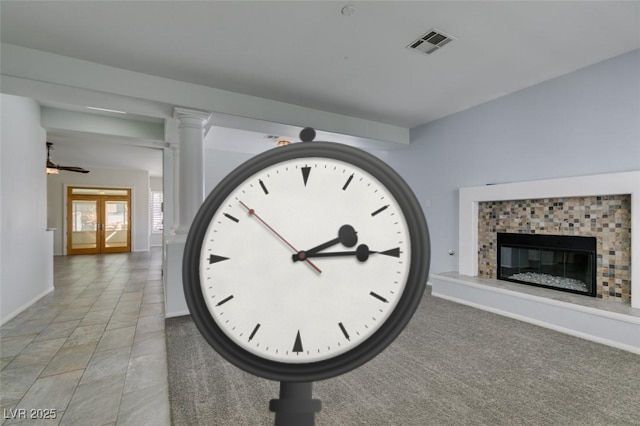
2:14:52
